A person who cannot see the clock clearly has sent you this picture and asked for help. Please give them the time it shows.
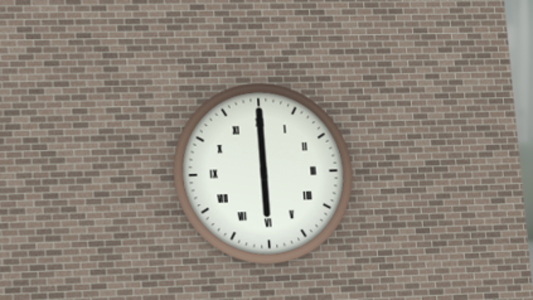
6:00
